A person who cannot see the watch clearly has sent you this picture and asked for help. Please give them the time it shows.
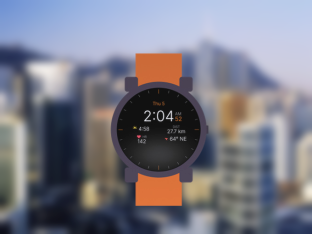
2:04
